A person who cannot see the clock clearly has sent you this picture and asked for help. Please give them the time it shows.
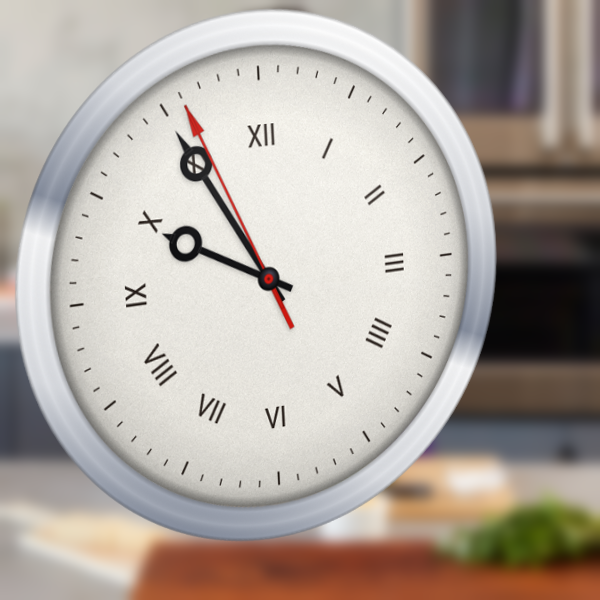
9:54:56
